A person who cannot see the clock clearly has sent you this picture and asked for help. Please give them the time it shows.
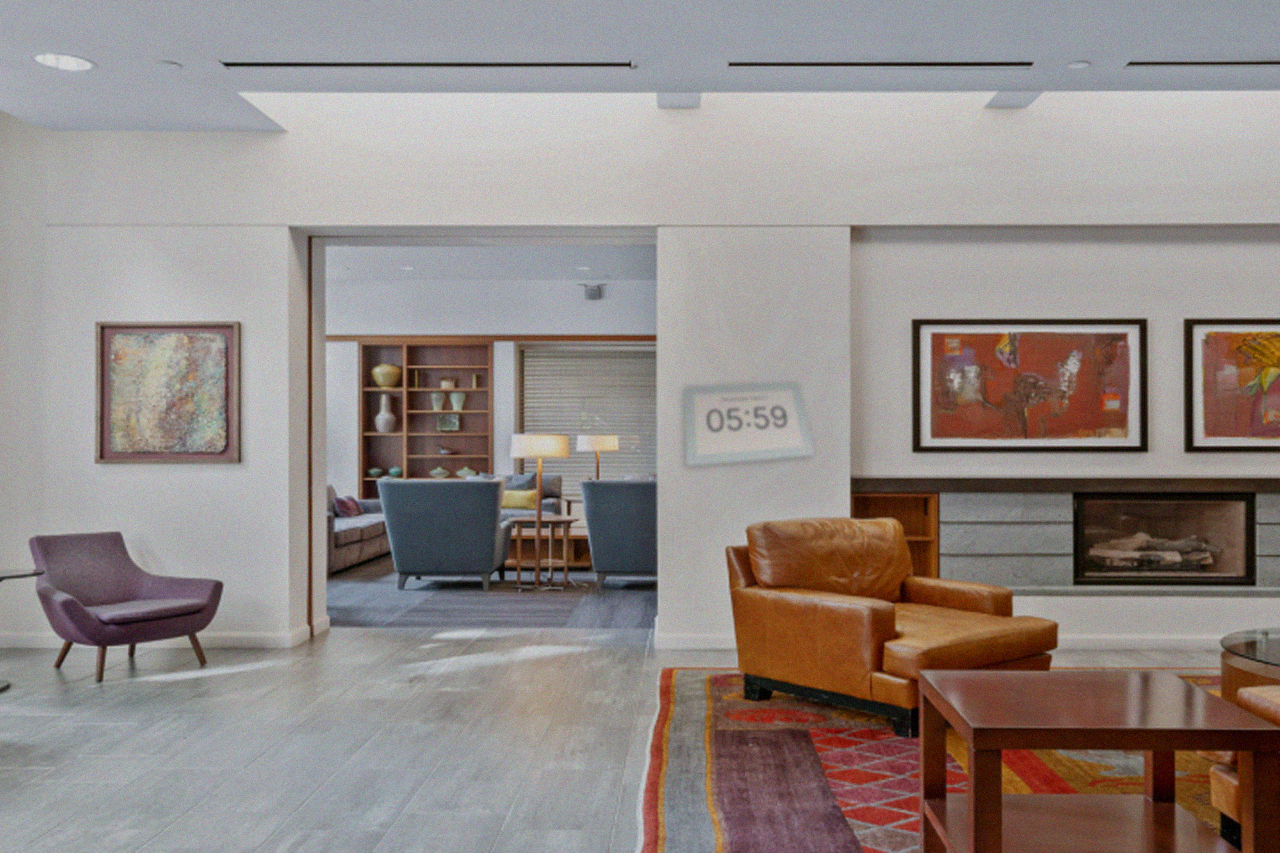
5:59
